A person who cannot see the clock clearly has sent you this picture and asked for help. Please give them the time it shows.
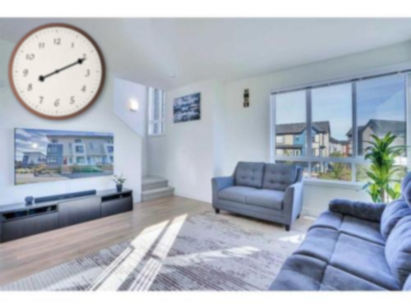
8:11
